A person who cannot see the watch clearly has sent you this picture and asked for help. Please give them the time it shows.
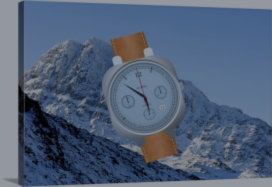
5:53
